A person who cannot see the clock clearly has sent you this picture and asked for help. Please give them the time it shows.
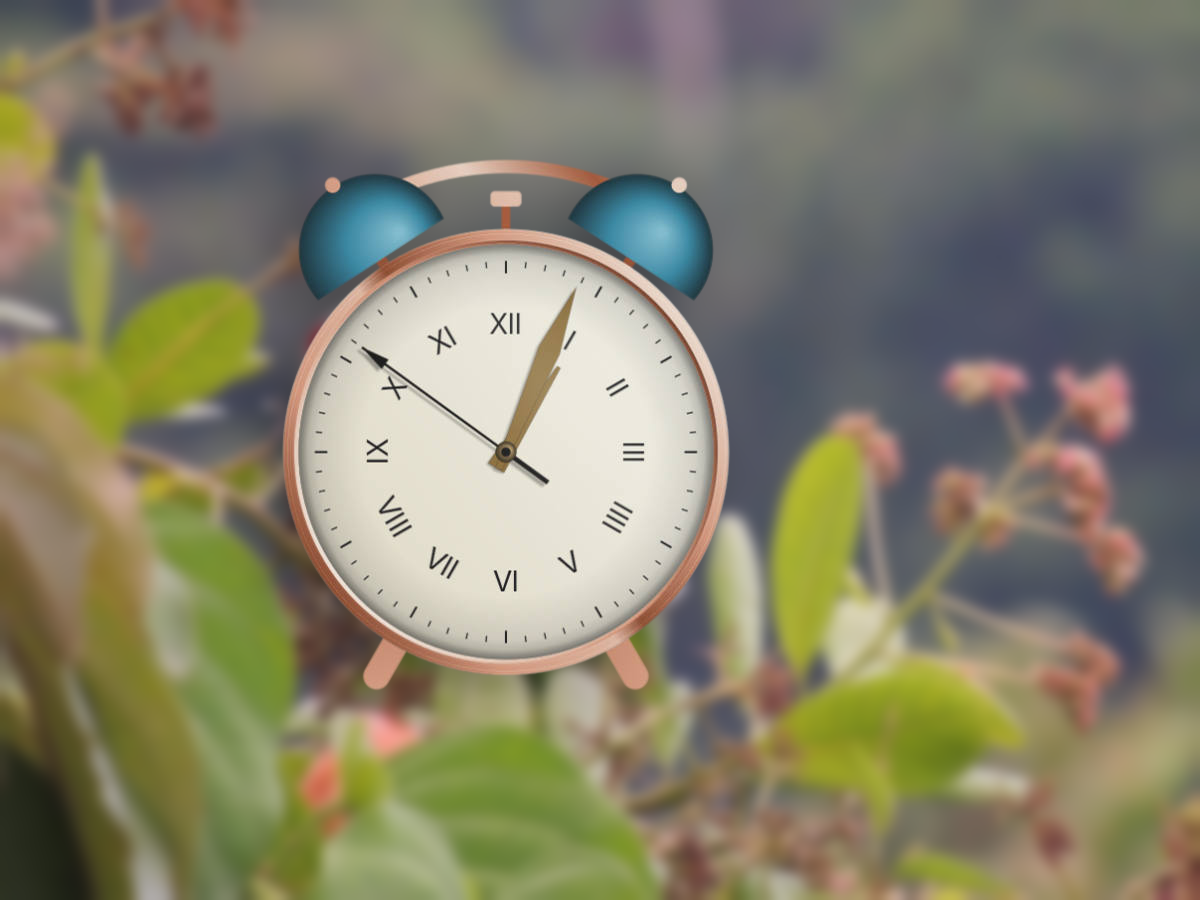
1:03:51
